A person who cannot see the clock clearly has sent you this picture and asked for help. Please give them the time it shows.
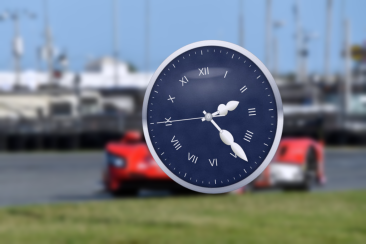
2:23:45
